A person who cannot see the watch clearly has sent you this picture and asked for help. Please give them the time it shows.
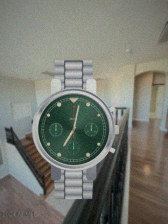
7:02
